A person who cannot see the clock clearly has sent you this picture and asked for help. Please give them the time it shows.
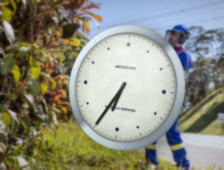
6:35
